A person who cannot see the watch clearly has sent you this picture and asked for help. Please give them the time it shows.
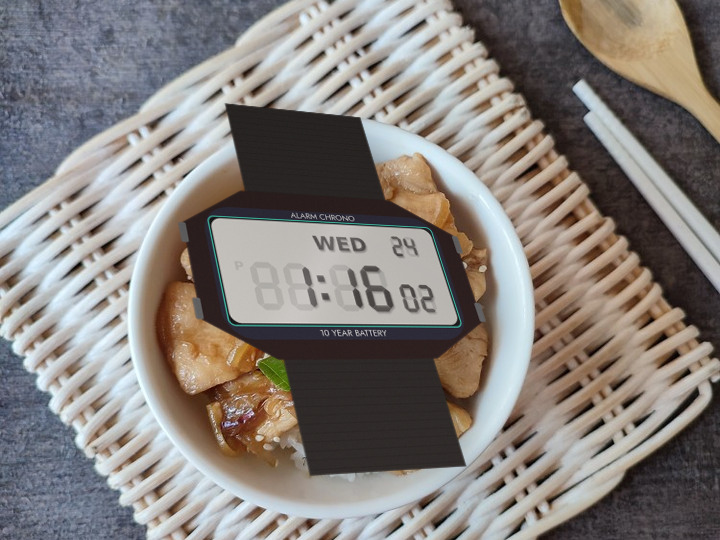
1:16:02
